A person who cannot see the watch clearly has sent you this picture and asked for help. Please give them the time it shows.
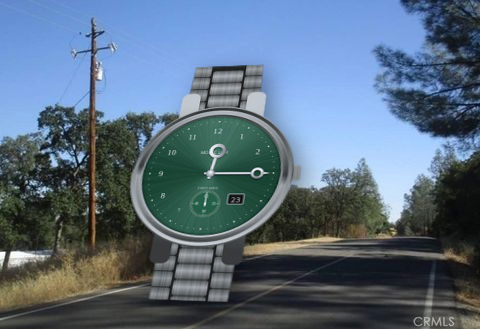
12:15
